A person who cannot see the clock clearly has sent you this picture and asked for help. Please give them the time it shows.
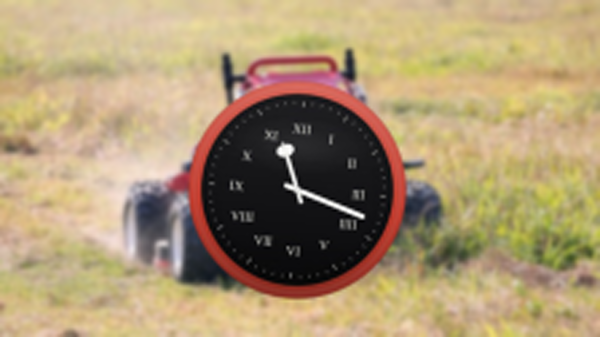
11:18
